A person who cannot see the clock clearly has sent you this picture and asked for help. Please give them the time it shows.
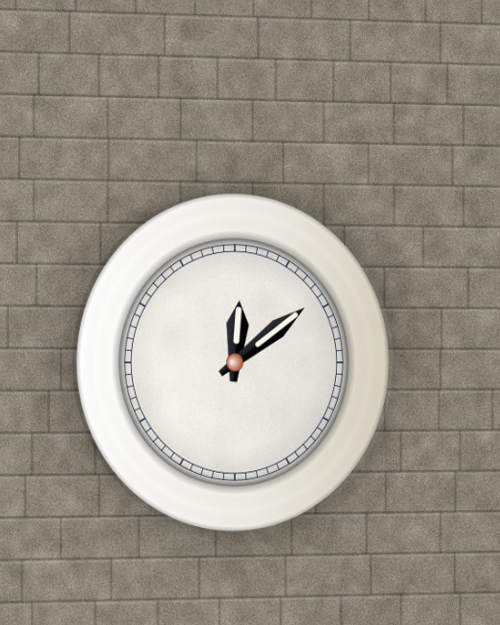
12:09
